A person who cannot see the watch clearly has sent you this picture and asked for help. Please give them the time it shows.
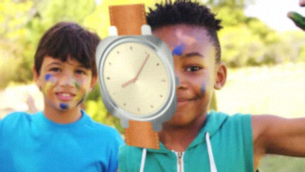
8:06
